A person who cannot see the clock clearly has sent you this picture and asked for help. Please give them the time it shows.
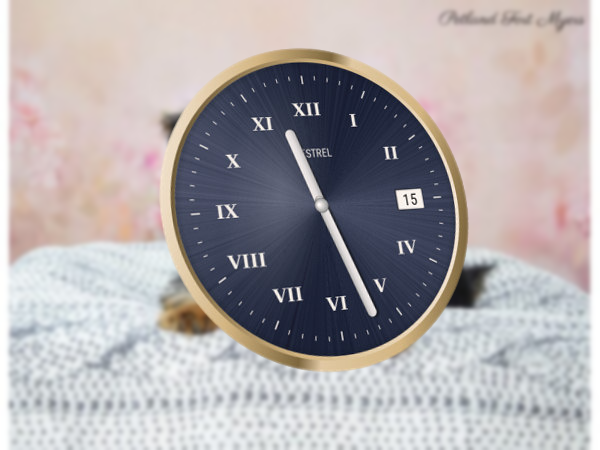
11:27
